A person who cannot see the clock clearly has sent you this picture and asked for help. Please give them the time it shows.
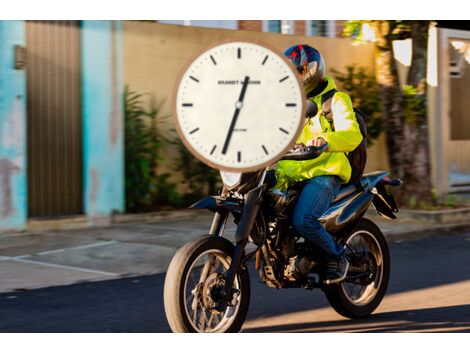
12:33
